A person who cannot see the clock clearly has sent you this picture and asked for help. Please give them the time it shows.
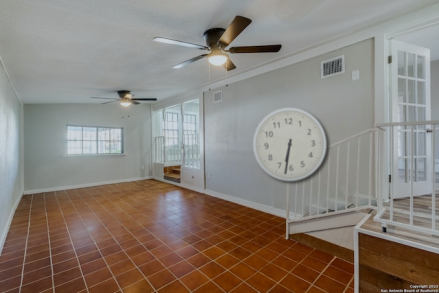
6:32
